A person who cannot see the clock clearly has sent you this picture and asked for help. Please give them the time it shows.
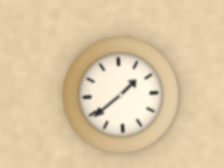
1:39
